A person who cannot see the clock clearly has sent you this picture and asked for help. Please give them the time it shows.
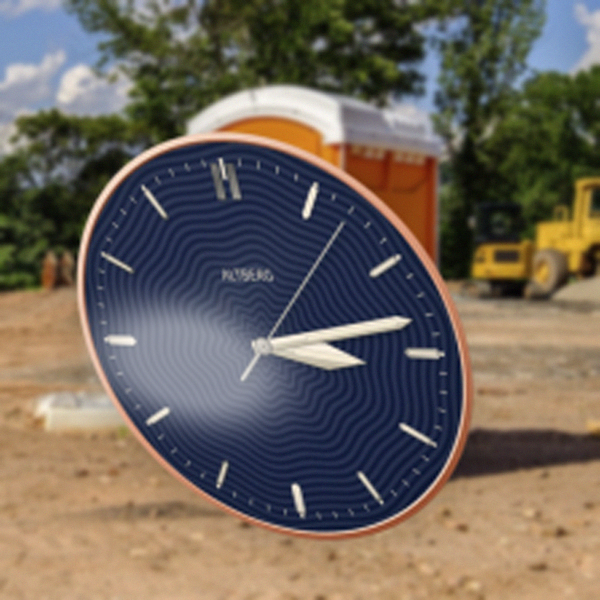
3:13:07
